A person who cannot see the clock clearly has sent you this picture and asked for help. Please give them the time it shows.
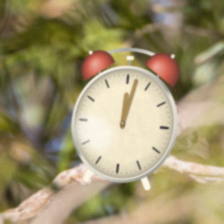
12:02
